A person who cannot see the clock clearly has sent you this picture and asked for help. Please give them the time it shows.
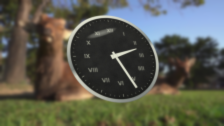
2:26
